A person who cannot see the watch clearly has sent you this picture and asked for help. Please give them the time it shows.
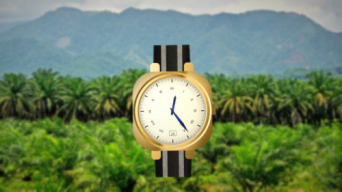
12:24
